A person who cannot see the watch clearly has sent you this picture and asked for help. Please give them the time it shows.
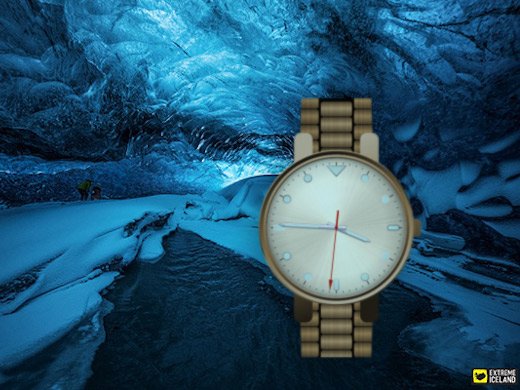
3:45:31
